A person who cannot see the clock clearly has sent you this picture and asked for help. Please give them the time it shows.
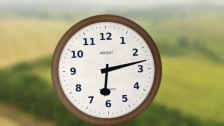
6:13
